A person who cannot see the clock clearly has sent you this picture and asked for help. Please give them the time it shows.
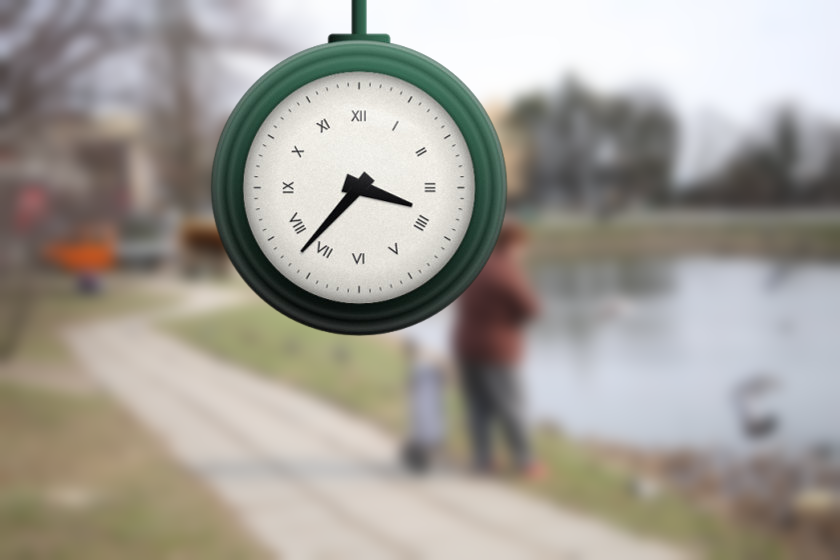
3:37
